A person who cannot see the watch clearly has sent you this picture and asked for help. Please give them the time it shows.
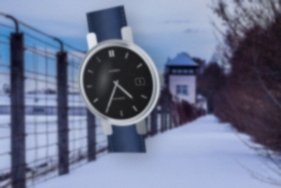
4:35
